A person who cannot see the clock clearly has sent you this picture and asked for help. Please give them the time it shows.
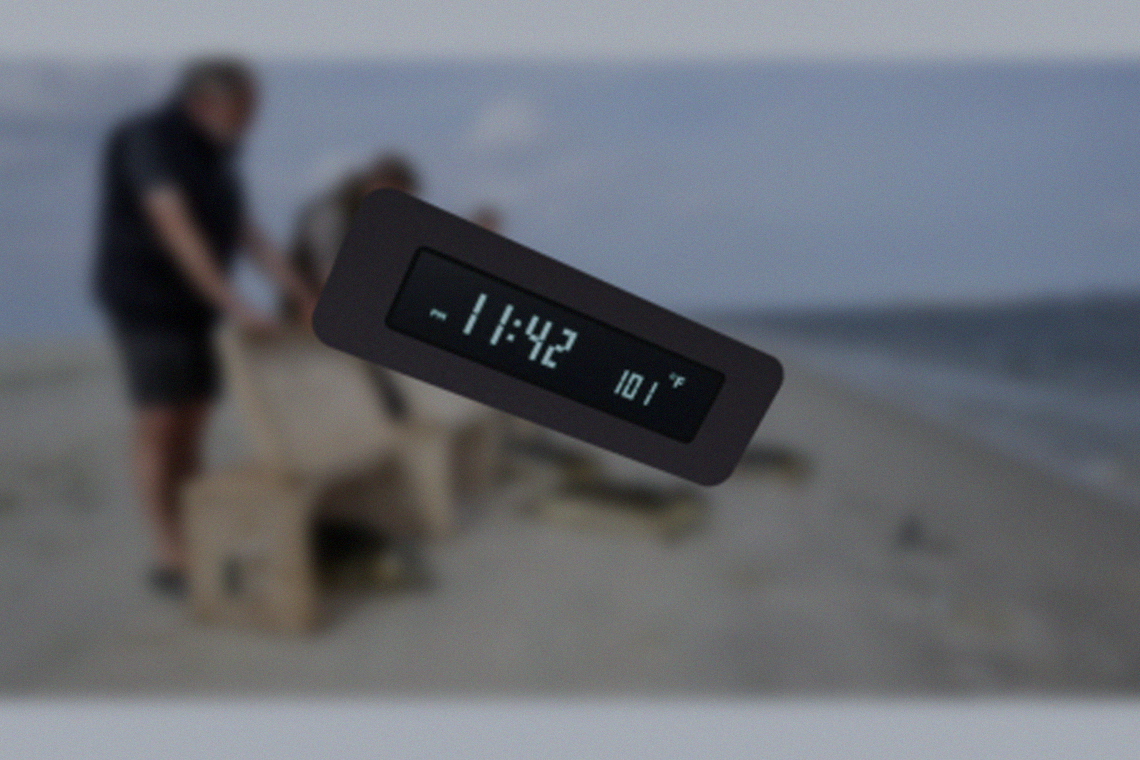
11:42
